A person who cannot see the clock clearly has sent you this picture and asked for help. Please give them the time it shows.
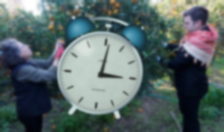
3:01
